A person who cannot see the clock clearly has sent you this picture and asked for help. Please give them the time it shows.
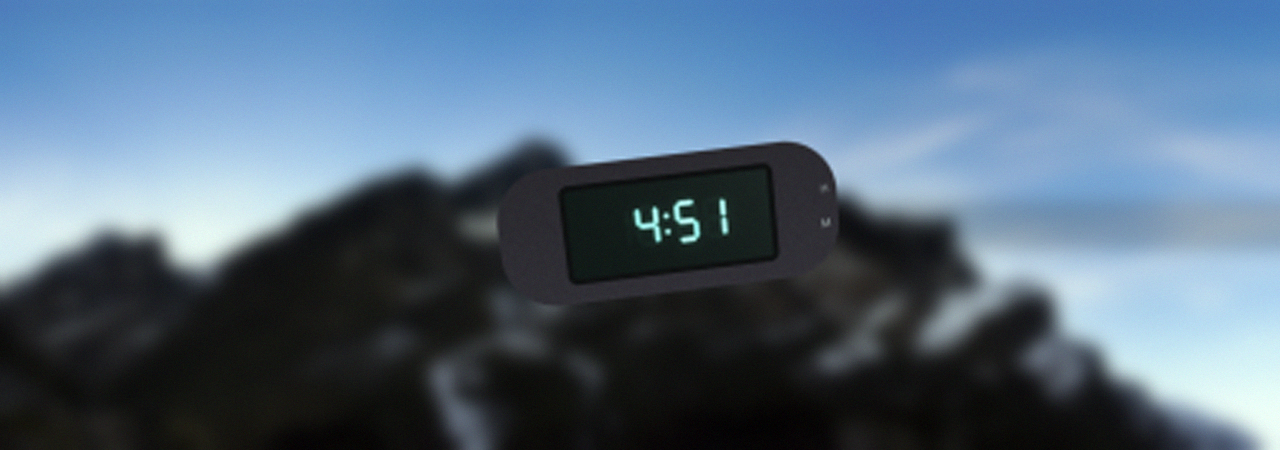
4:51
